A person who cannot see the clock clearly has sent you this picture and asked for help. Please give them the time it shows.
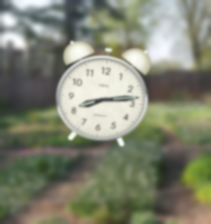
8:13
